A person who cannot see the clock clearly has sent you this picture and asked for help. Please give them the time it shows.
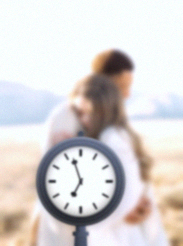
6:57
